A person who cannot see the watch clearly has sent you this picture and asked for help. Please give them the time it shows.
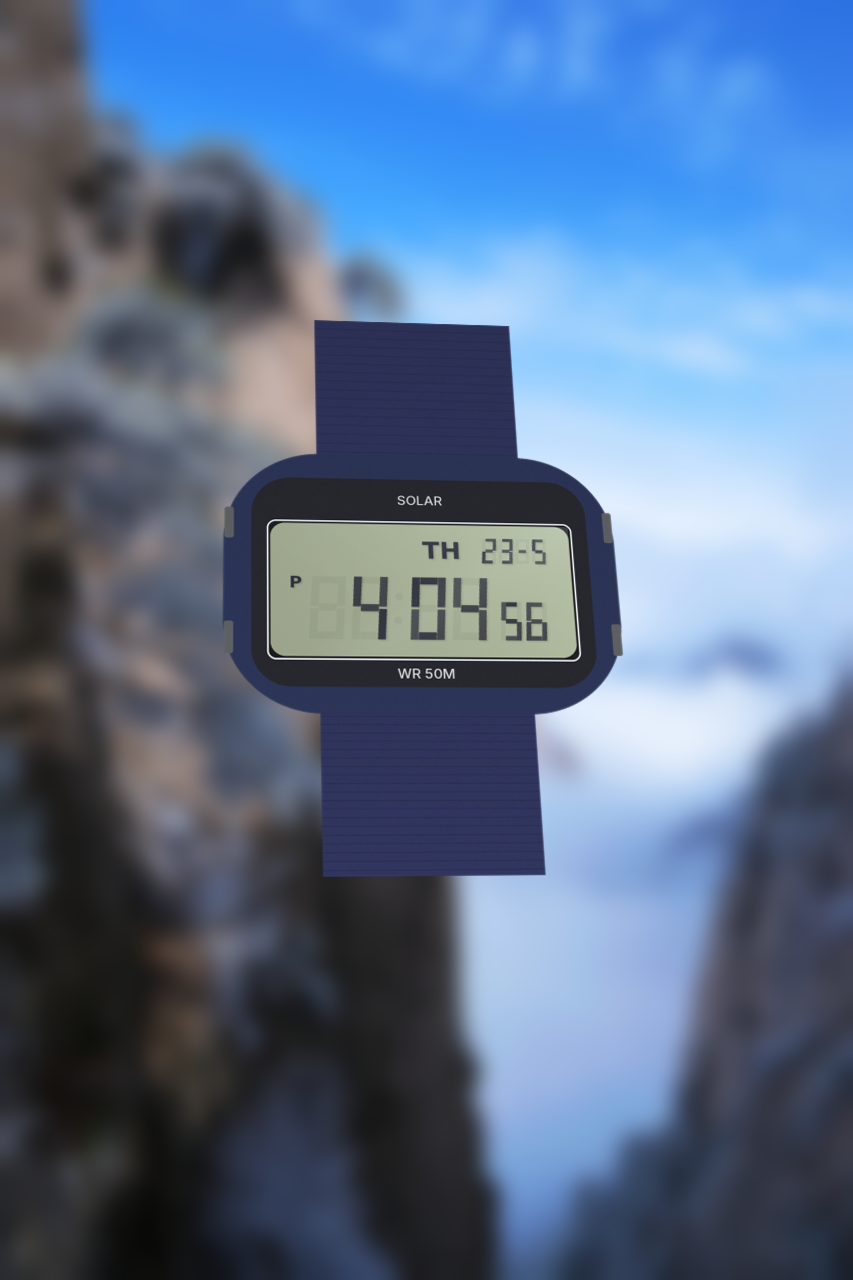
4:04:56
